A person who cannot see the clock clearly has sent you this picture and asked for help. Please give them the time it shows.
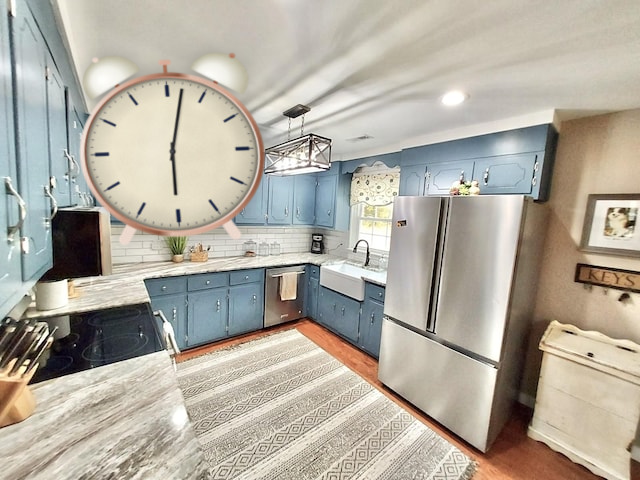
6:02
